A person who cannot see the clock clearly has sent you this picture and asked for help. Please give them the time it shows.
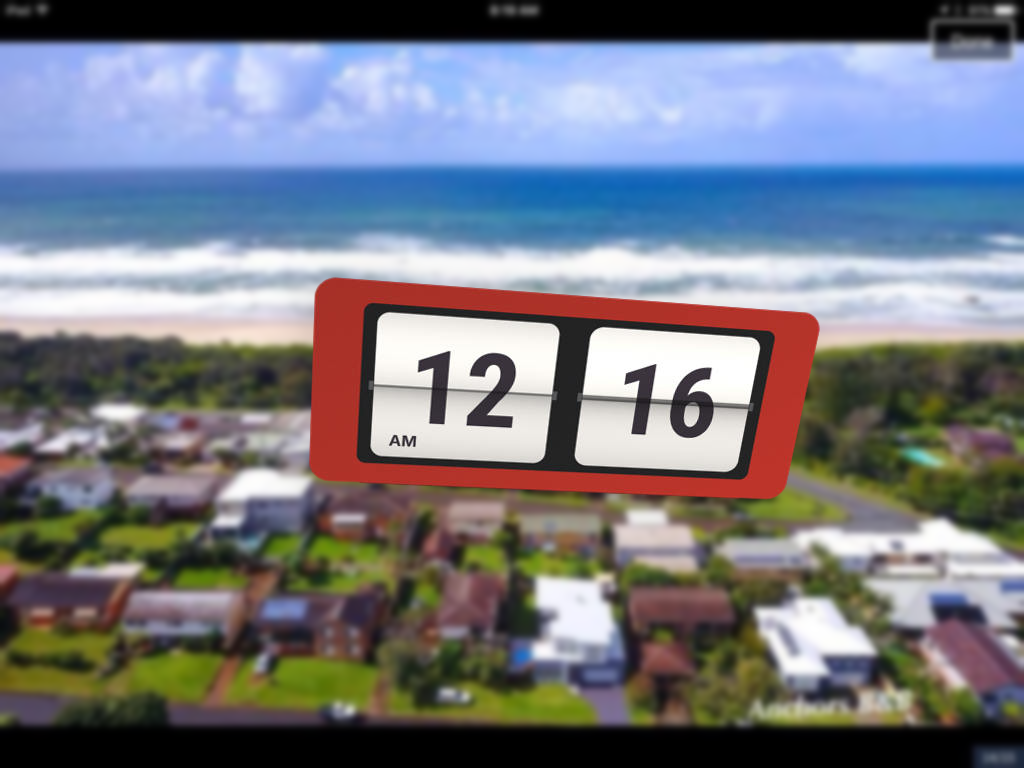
12:16
